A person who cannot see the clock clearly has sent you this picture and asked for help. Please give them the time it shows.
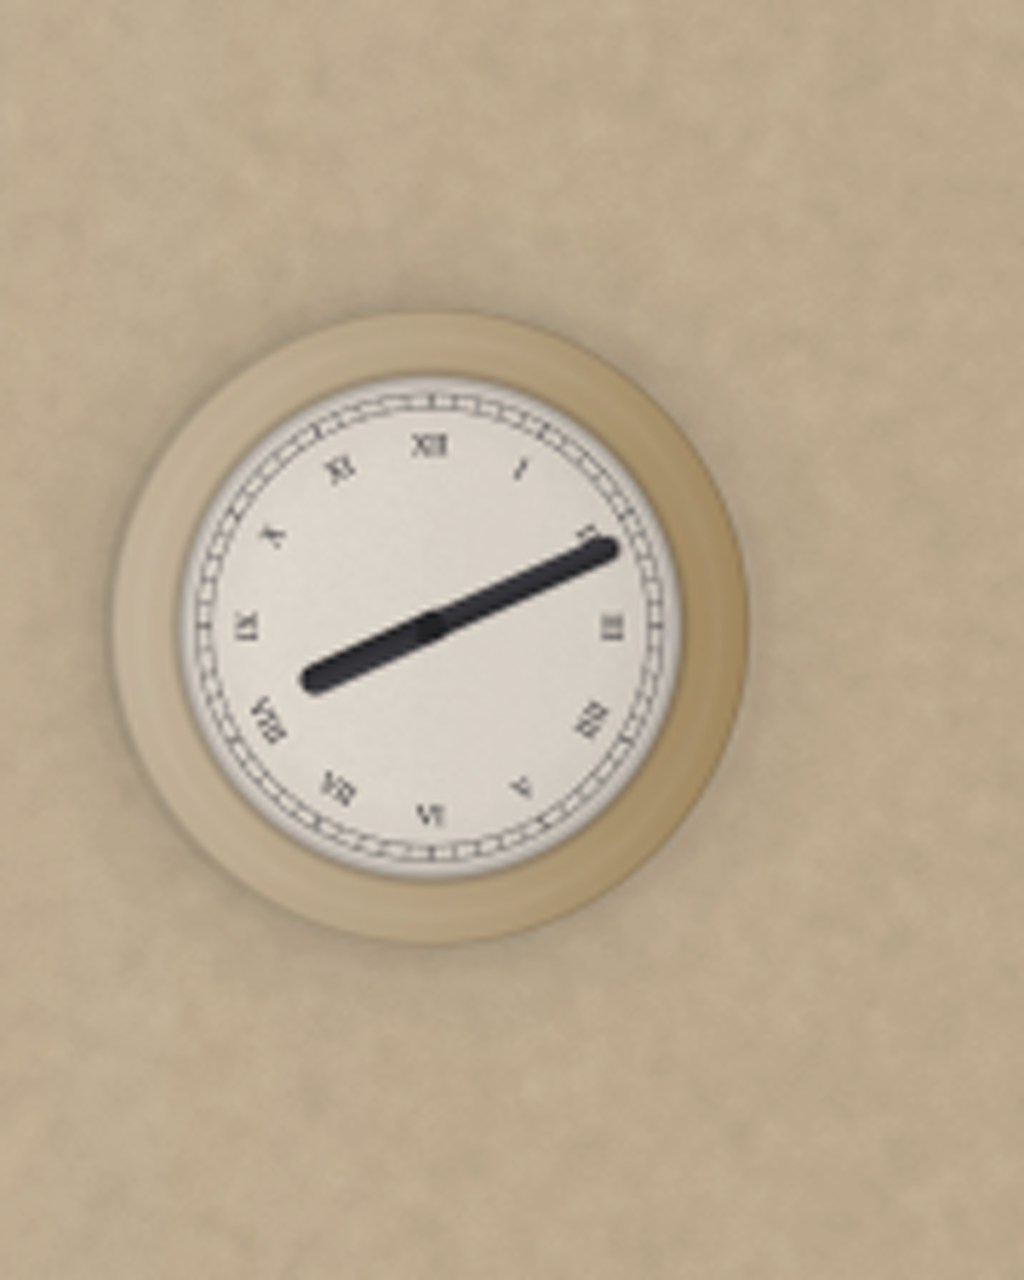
8:11
